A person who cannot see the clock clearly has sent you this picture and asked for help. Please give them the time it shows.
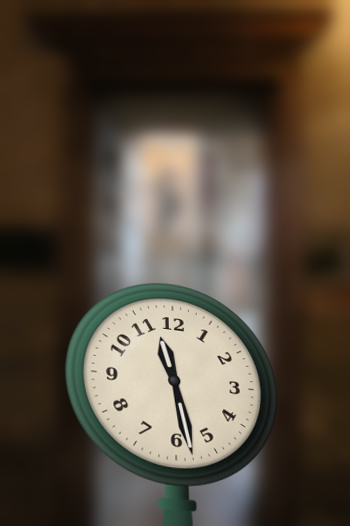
11:28
